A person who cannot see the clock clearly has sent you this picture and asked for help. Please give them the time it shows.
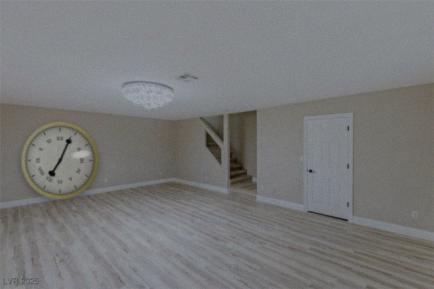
7:04
